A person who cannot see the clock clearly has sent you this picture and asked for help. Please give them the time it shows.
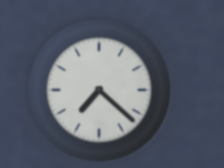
7:22
